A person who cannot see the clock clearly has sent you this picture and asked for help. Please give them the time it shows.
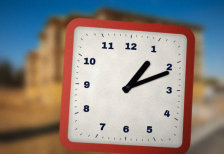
1:11
